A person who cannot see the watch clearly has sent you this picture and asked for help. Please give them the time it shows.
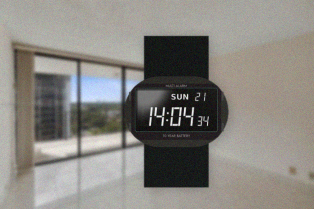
14:04:34
